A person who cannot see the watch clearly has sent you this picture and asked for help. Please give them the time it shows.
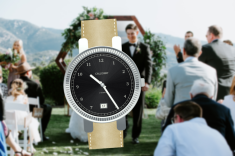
10:25
